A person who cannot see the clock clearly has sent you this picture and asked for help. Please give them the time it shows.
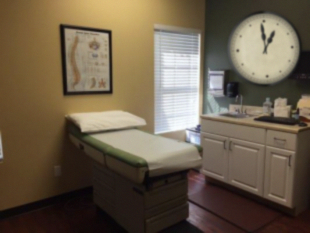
12:59
